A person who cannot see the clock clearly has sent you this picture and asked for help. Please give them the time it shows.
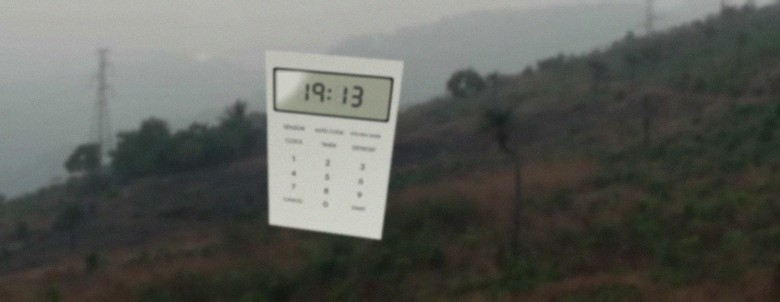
19:13
